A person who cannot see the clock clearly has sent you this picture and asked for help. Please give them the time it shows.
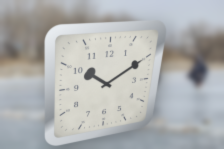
10:10
